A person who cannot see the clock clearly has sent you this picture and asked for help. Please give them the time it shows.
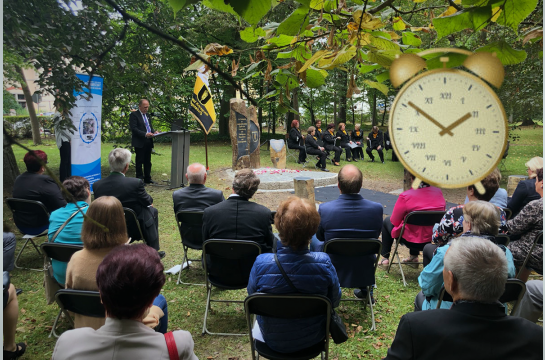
1:51
